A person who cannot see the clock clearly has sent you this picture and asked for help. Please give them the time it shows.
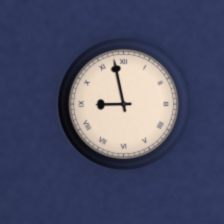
8:58
